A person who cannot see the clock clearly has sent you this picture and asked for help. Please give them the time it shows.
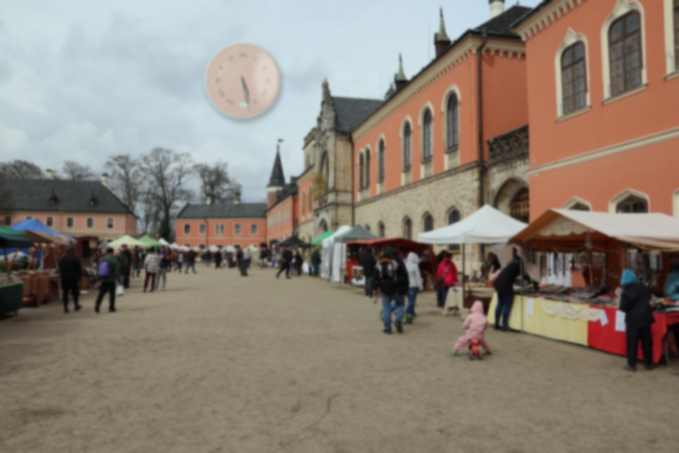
5:28
